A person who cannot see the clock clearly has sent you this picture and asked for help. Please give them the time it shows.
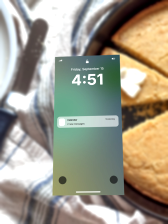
4:51
